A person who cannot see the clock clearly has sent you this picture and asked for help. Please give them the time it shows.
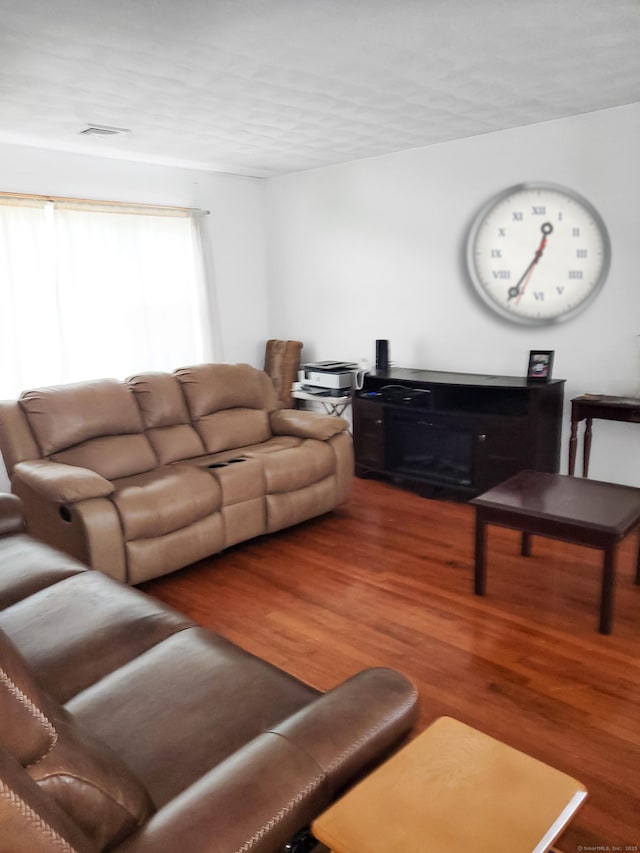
12:35:34
